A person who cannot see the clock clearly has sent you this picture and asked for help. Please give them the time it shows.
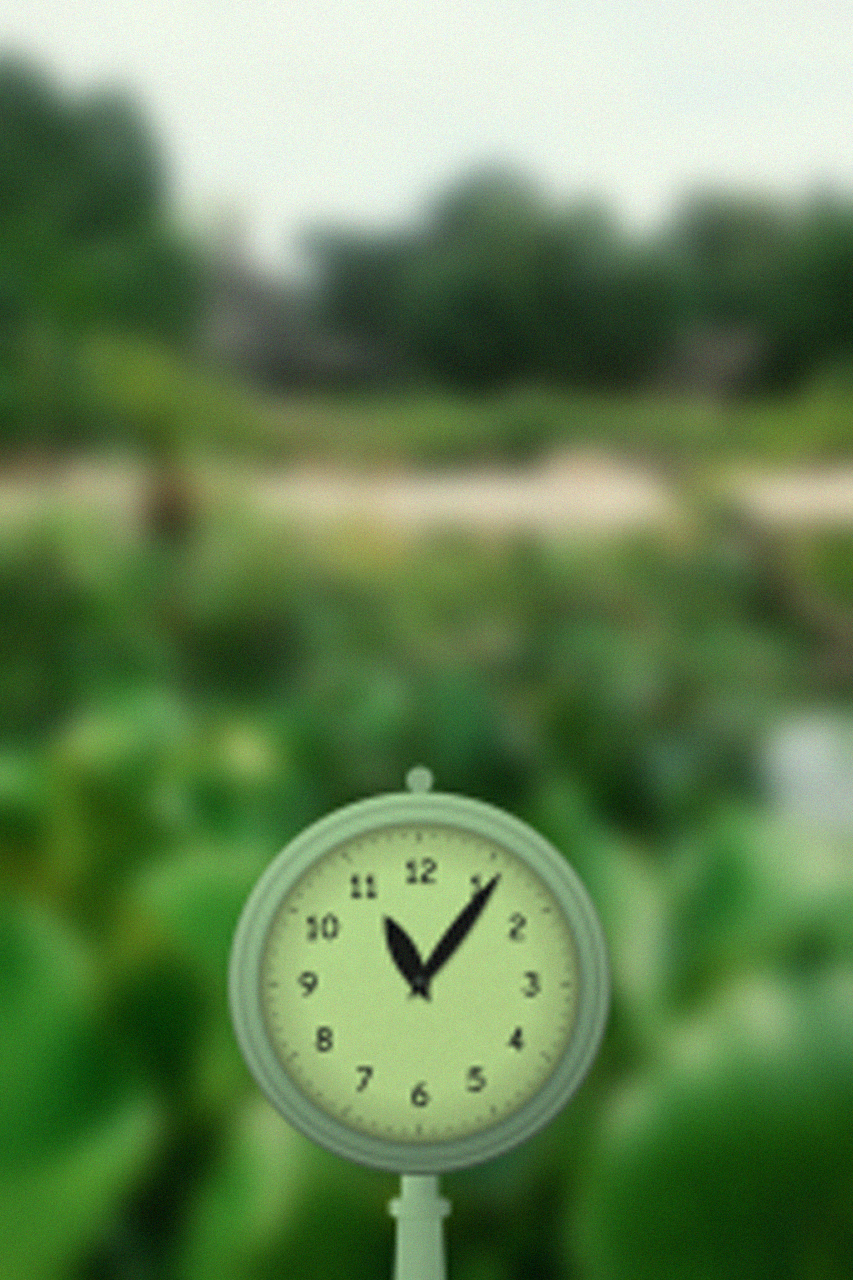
11:06
